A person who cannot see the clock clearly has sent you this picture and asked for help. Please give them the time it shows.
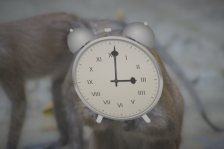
3:01
